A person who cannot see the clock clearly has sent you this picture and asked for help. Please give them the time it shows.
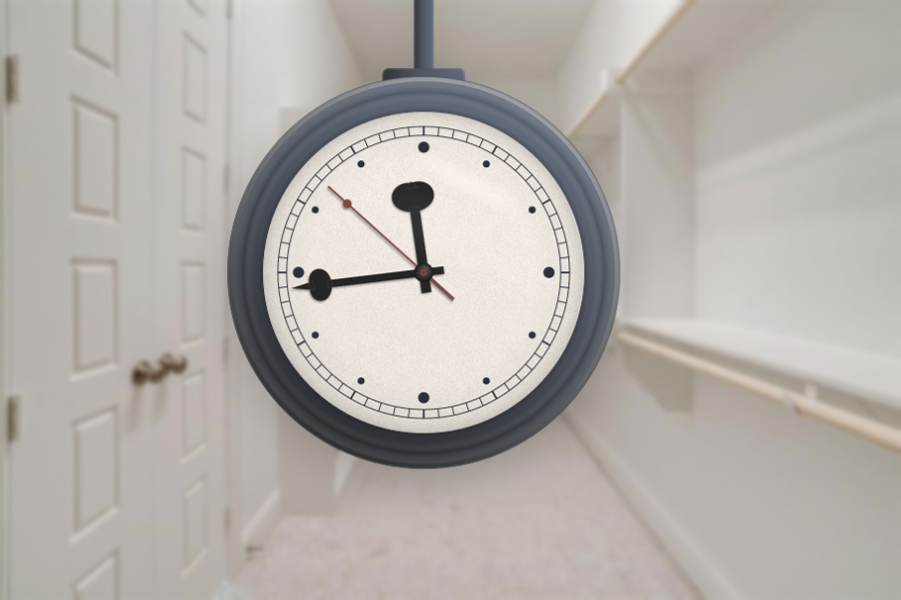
11:43:52
